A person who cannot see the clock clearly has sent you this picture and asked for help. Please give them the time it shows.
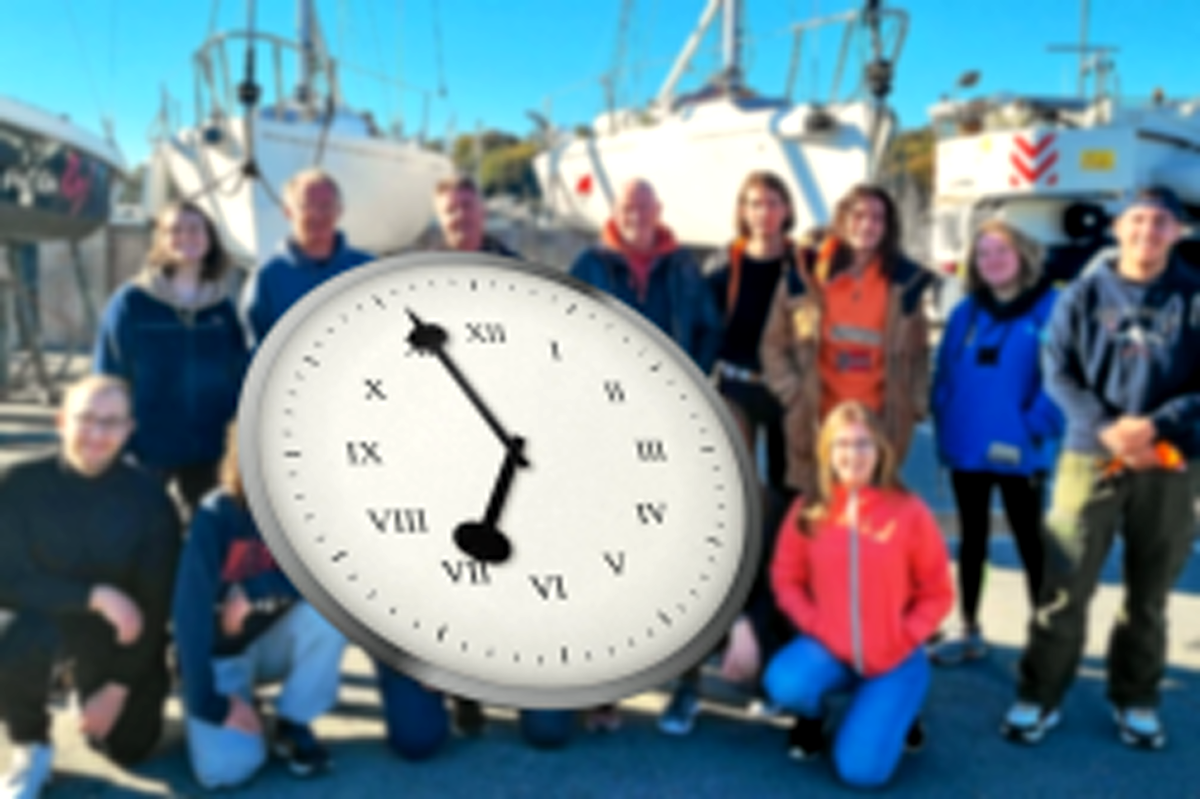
6:56
